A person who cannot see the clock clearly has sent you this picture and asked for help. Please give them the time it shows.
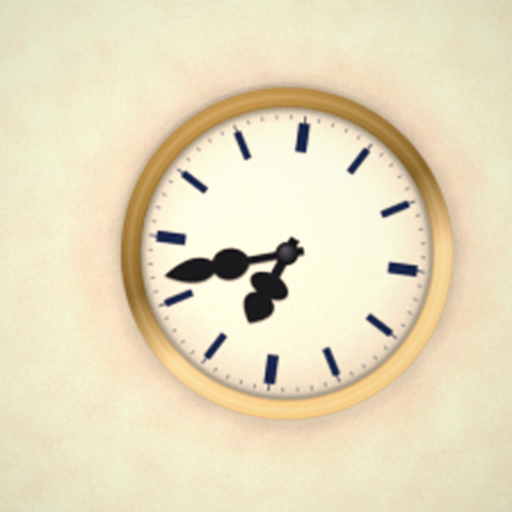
6:42
